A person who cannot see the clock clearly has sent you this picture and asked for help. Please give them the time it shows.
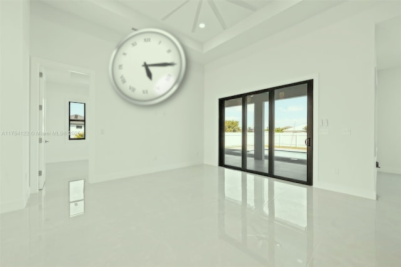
5:15
